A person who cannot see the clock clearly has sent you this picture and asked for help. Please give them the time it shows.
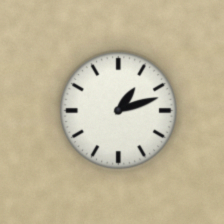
1:12
